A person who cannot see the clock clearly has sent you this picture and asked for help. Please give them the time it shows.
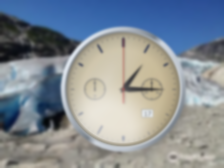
1:15
